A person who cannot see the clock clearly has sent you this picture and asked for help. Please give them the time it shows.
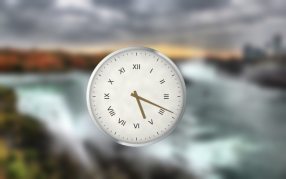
5:19
